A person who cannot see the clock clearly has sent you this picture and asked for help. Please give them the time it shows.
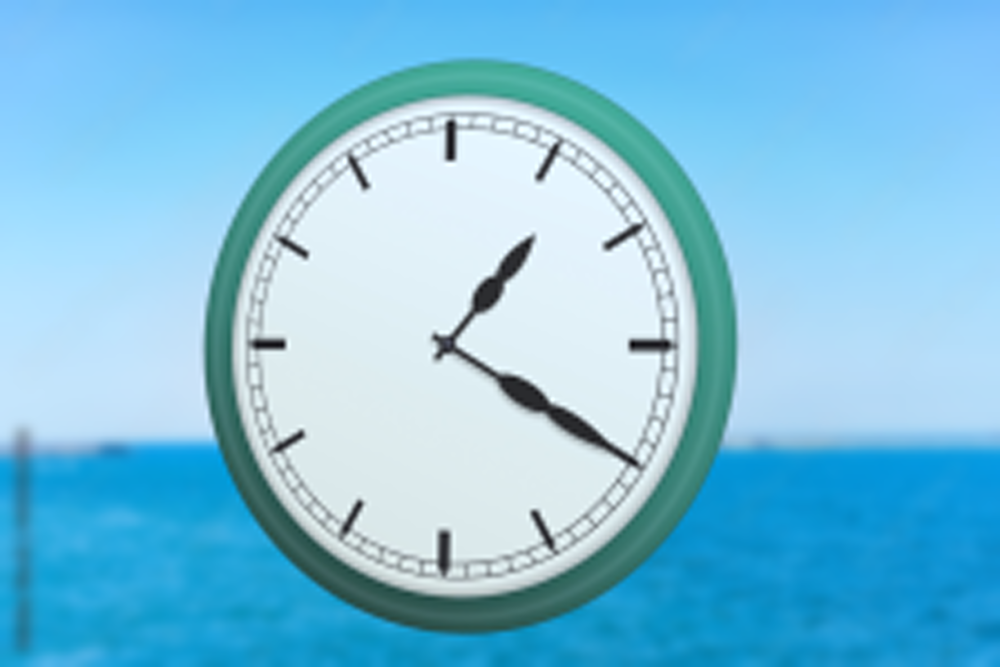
1:20
